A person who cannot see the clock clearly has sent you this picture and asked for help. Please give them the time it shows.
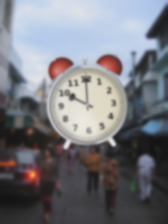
10:00
